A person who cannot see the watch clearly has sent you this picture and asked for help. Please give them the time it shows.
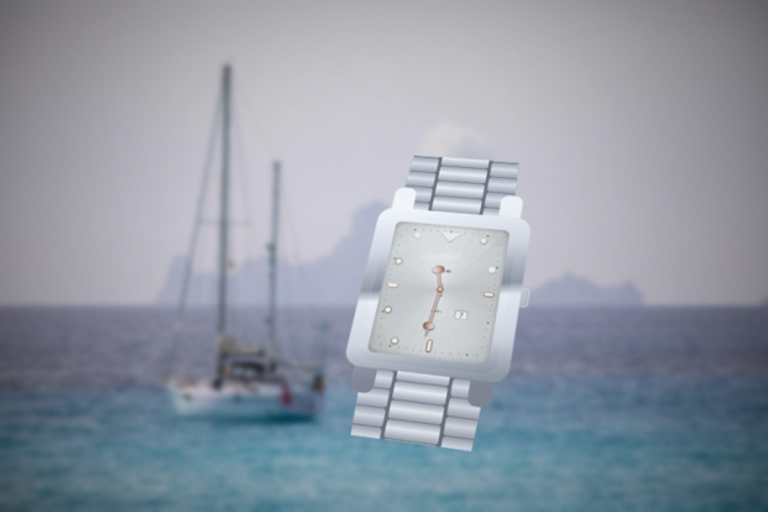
11:31
